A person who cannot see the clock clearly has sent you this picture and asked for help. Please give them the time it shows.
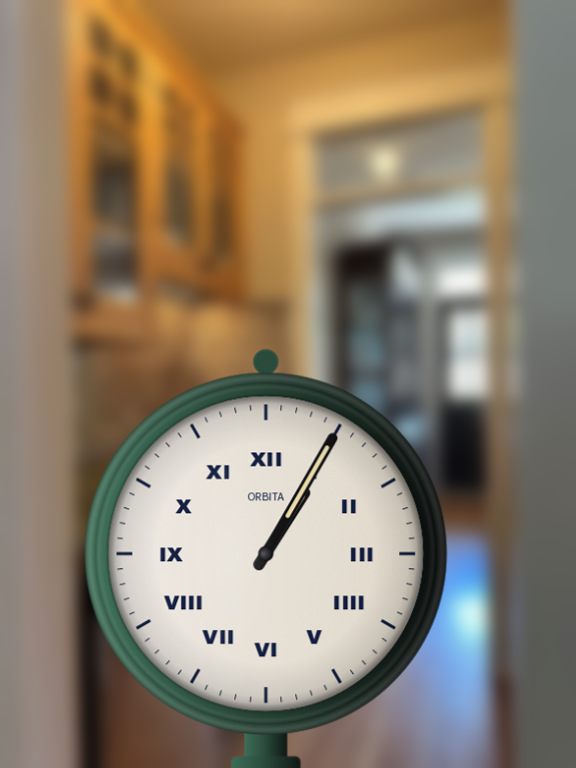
1:05
